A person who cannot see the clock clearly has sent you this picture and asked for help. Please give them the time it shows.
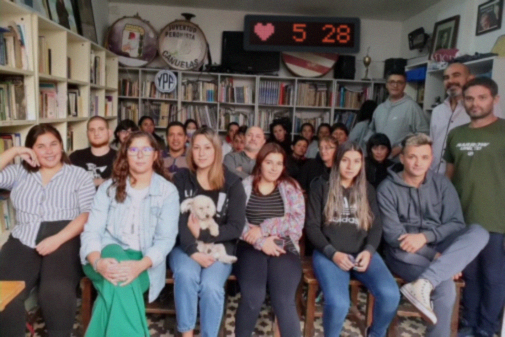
5:28
